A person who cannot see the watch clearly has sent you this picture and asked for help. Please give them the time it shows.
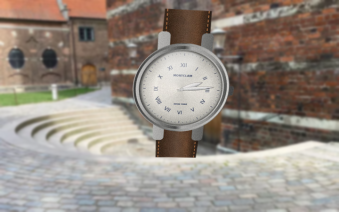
2:14
